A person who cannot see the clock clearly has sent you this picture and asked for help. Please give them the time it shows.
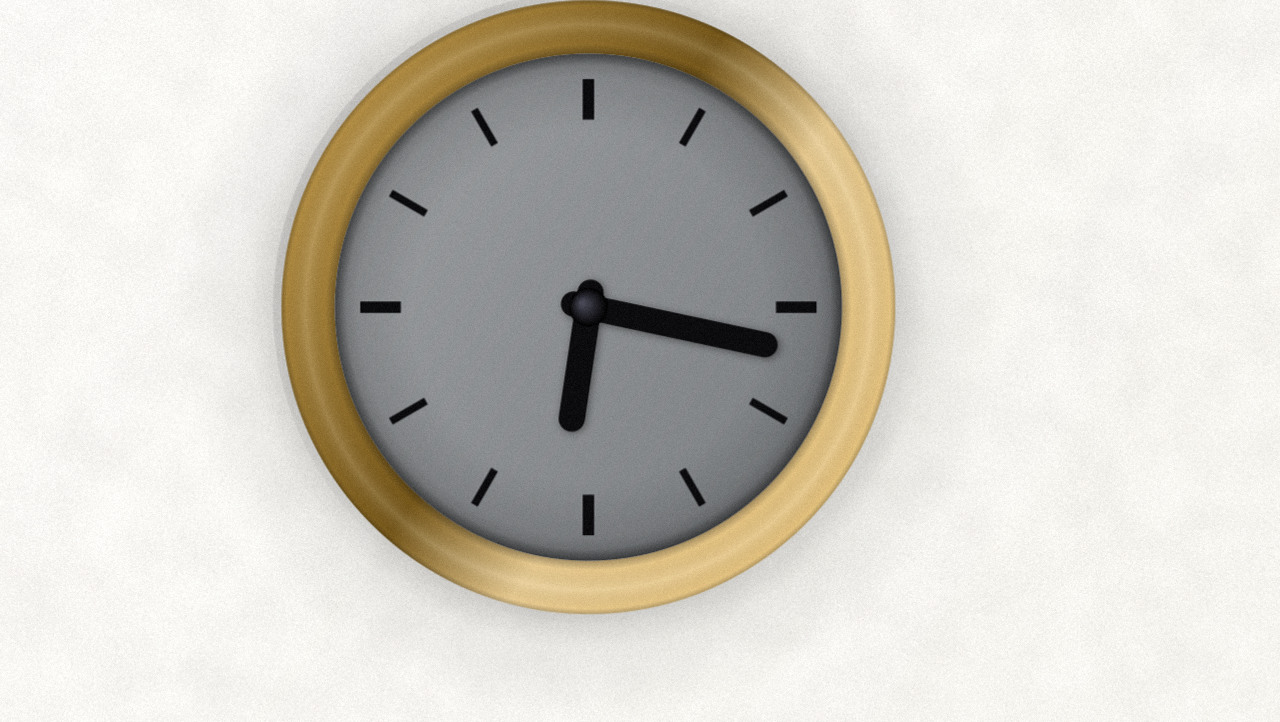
6:17
